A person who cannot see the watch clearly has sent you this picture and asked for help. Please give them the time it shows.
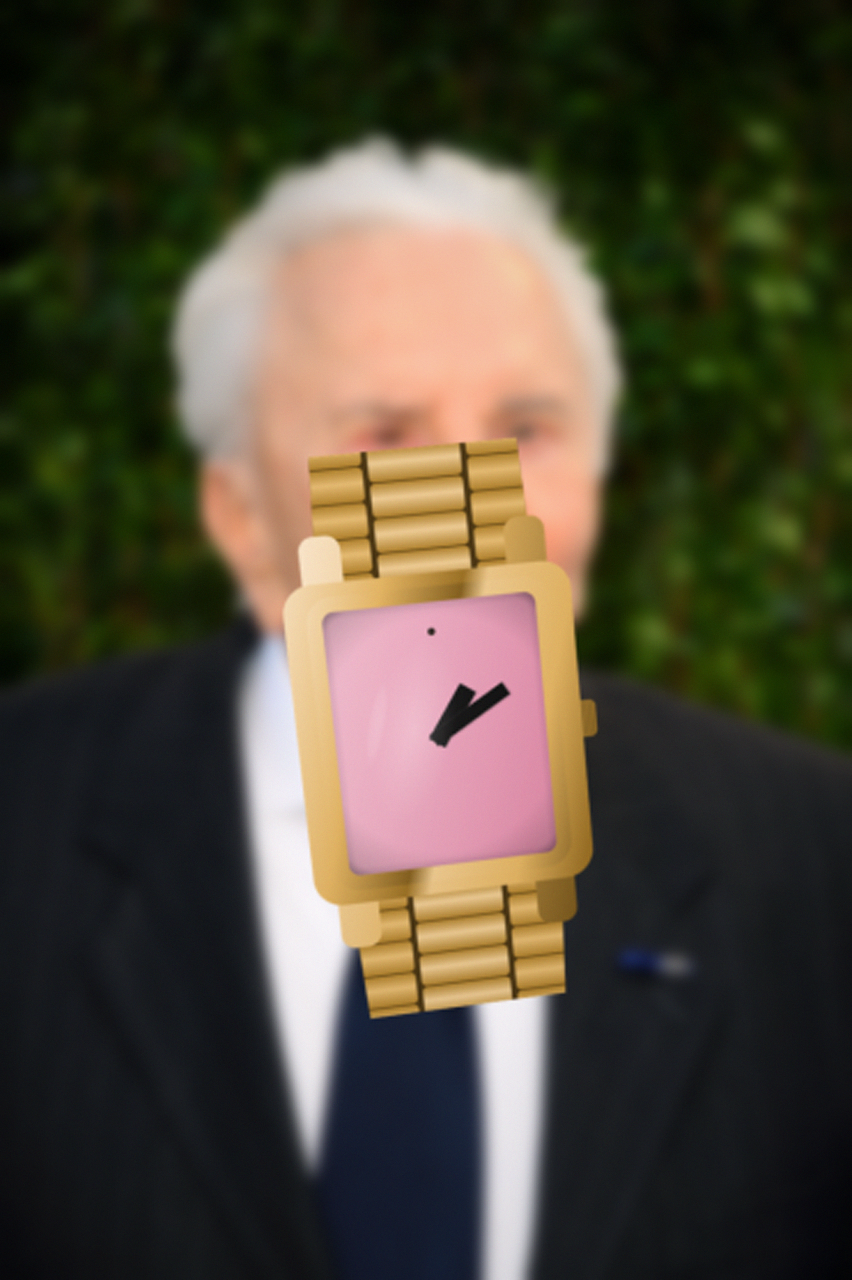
1:10
